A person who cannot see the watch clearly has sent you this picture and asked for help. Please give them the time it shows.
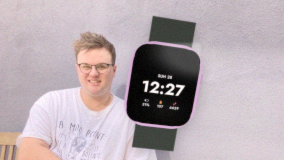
12:27
